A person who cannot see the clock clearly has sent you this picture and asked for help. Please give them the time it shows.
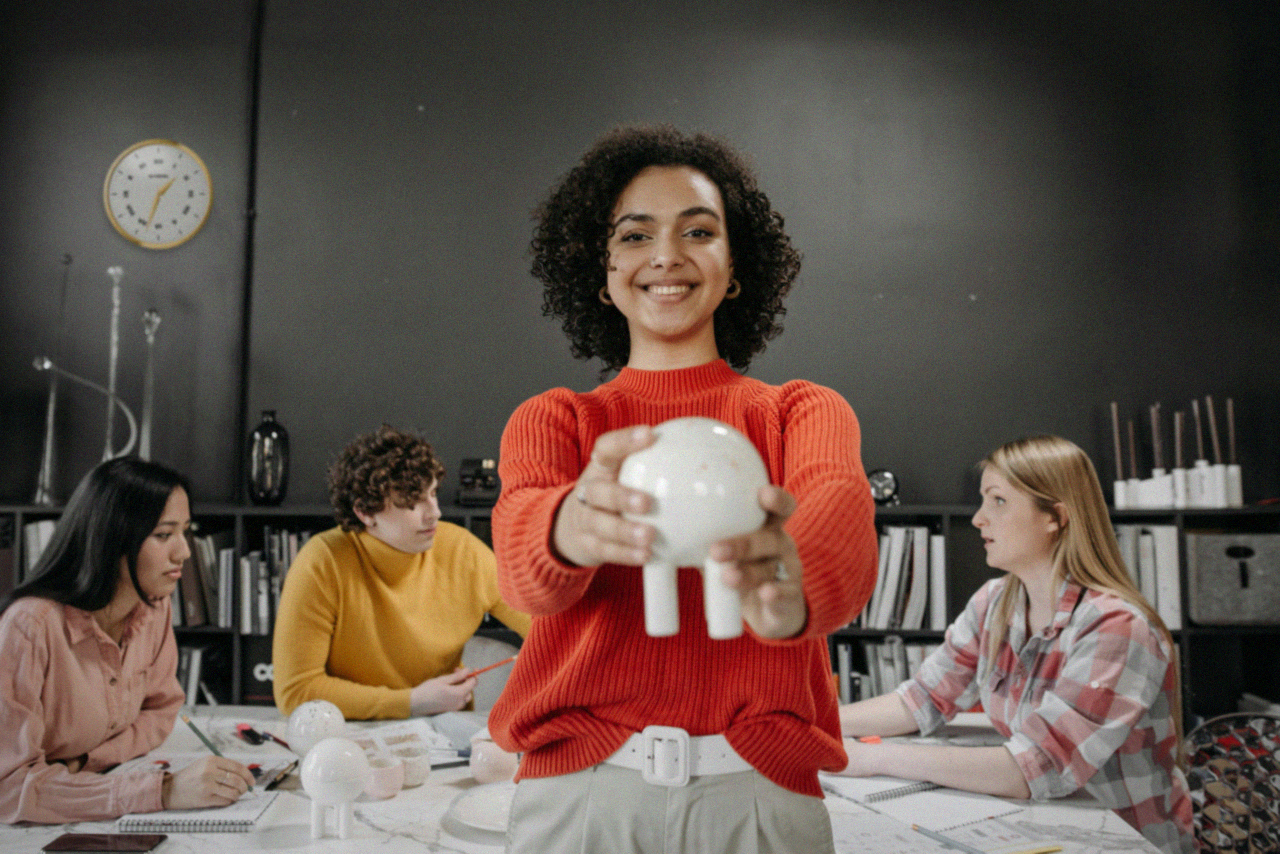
1:33
